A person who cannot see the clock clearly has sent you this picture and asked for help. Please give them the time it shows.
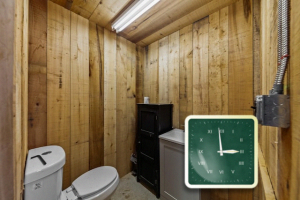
2:59
